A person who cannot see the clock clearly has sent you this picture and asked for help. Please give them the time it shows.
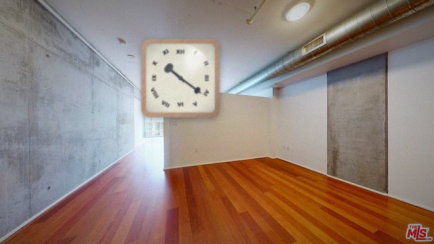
10:21
